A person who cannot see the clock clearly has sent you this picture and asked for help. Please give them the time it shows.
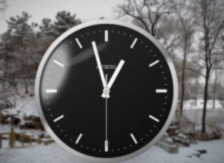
12:57:30
